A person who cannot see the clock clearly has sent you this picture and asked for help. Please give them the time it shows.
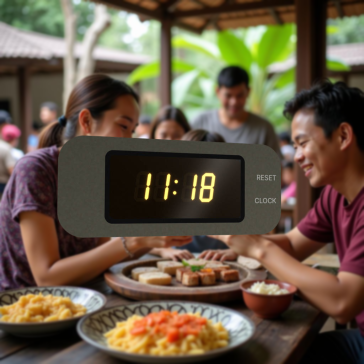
11:18
